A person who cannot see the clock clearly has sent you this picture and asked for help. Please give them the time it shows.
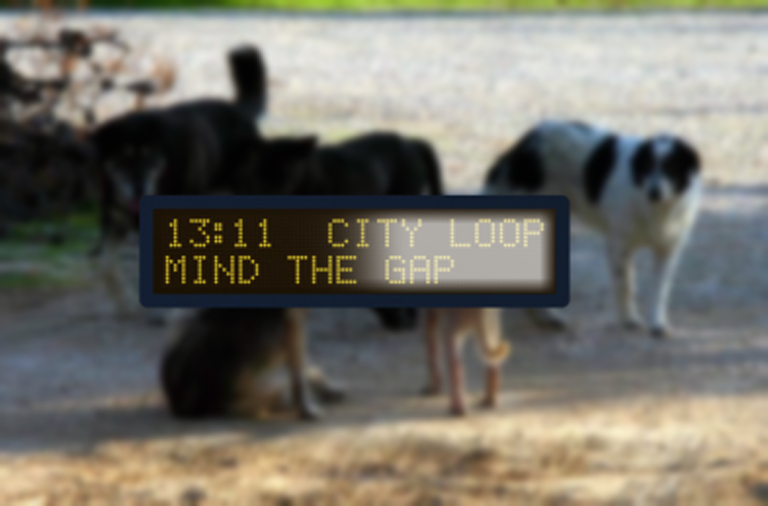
13:11
